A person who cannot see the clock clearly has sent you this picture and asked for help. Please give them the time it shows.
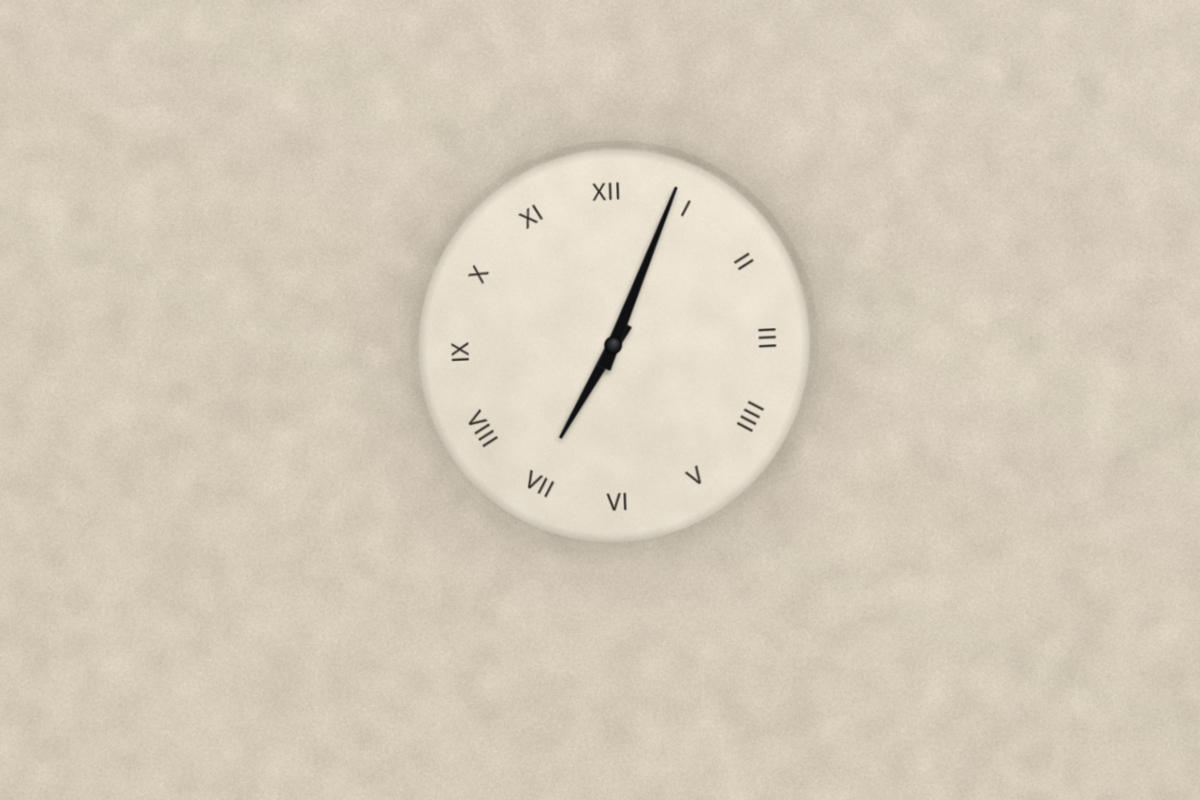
7:04
